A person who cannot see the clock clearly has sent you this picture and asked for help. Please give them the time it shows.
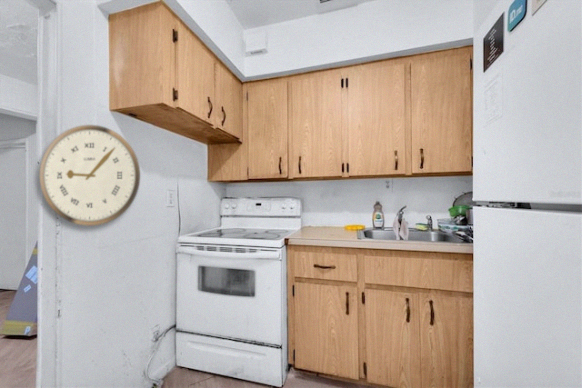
9:07
